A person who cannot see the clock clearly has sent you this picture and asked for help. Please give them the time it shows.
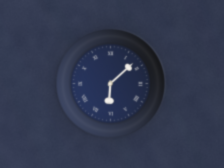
6:08
